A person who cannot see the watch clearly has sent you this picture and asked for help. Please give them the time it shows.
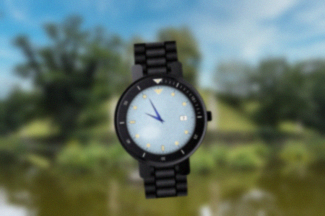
9:56
